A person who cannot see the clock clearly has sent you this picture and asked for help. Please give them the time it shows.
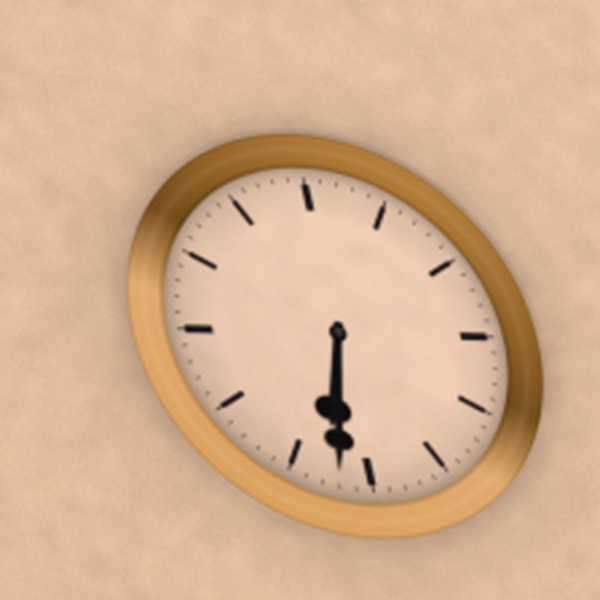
6:32
